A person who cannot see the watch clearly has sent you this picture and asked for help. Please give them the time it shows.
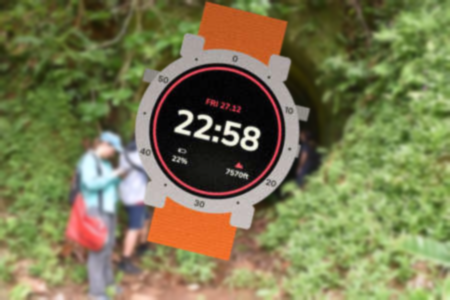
22:58
